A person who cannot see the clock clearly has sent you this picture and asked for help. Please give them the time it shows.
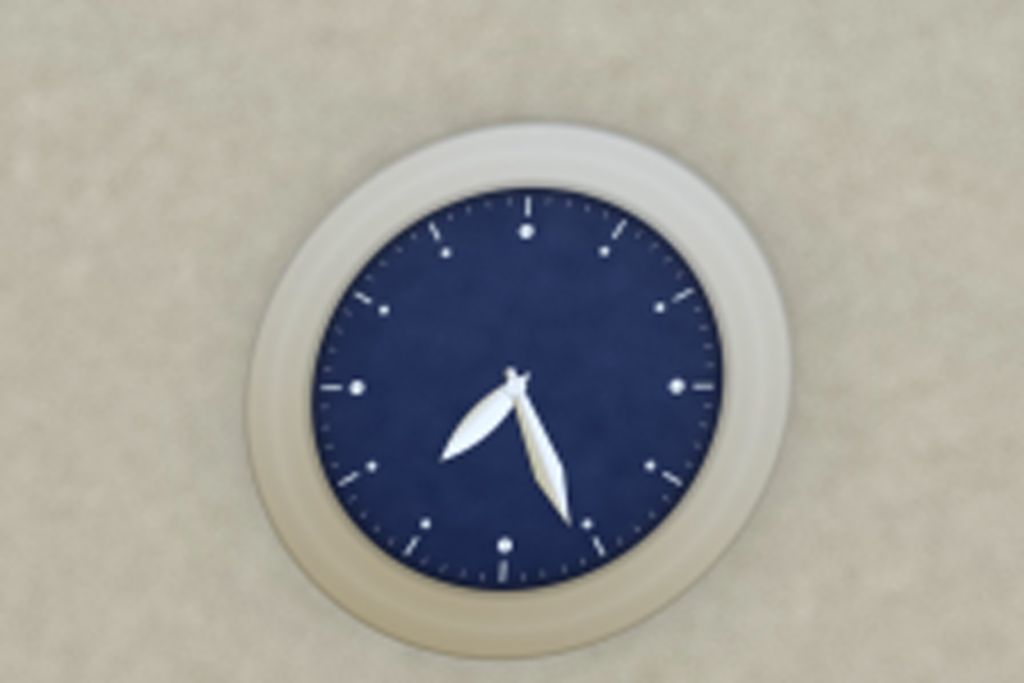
7:26
